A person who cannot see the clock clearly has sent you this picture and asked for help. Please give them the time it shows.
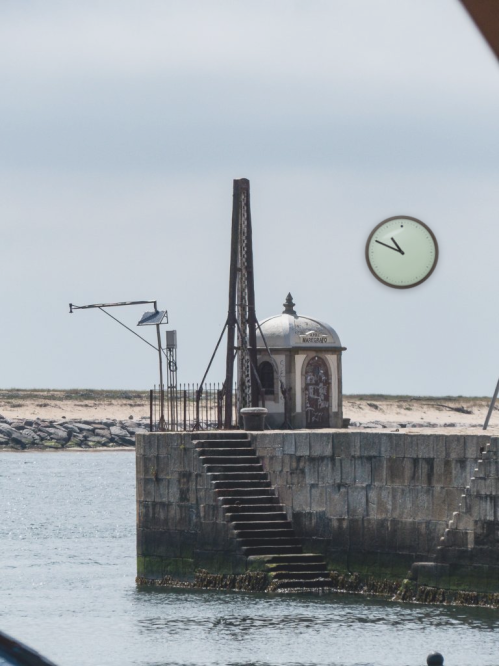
10:49
